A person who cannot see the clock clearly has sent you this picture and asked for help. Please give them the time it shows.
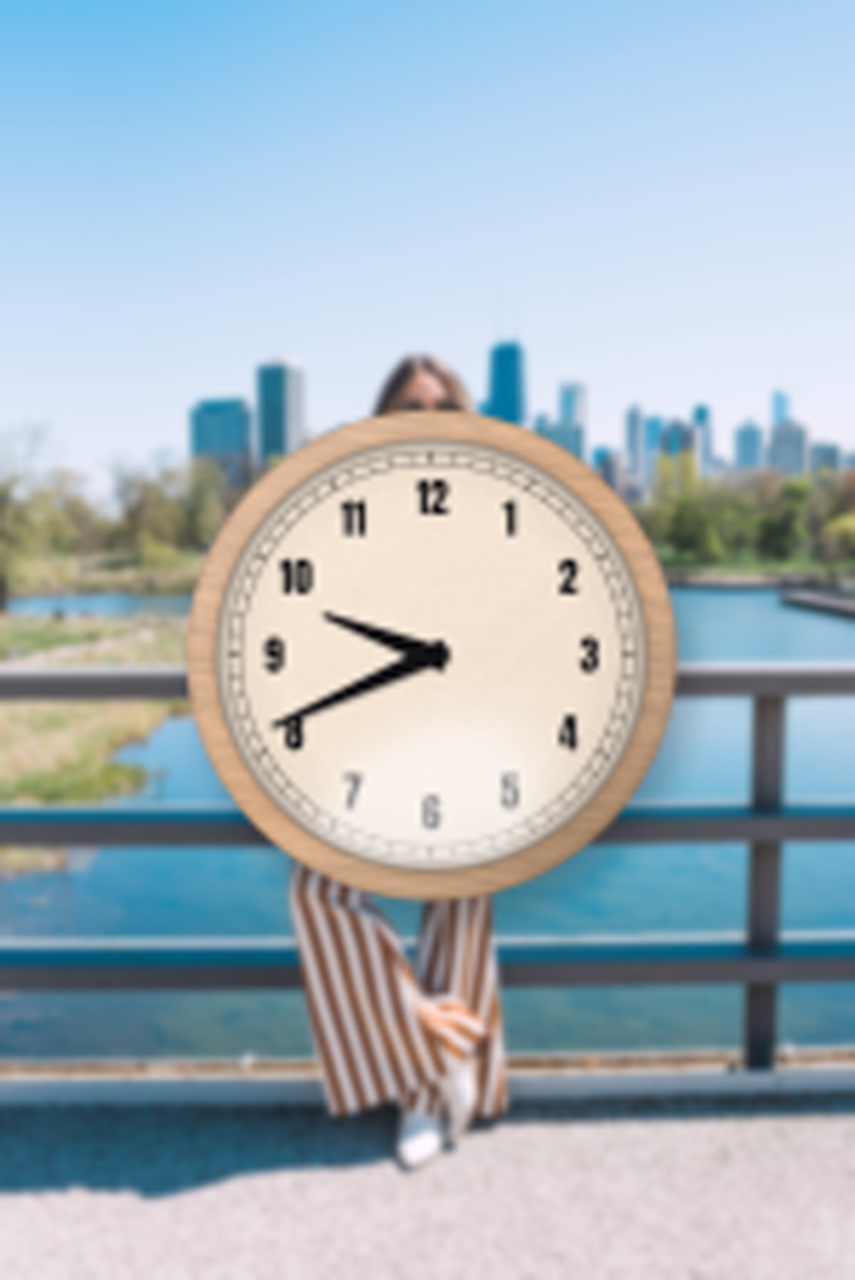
9:41
